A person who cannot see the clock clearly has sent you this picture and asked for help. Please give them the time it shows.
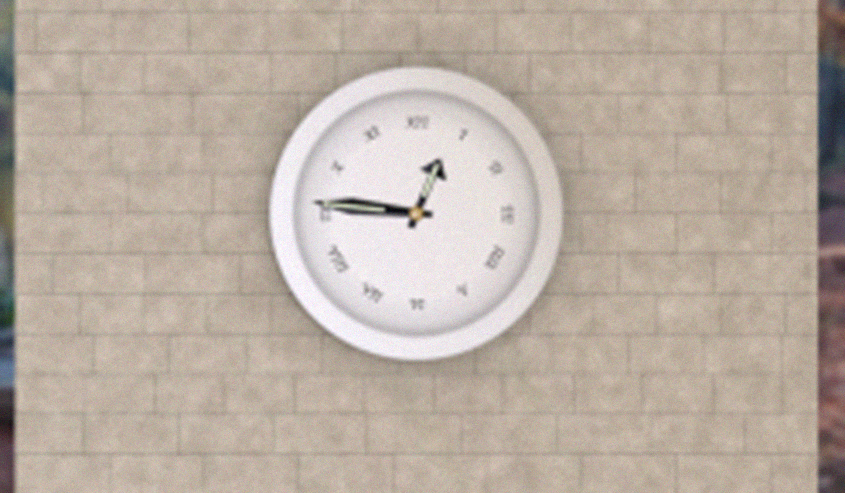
12:46
